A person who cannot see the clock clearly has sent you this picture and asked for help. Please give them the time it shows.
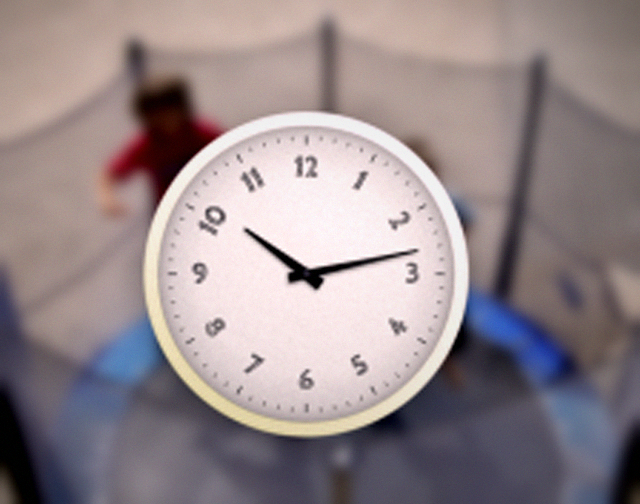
10:13
